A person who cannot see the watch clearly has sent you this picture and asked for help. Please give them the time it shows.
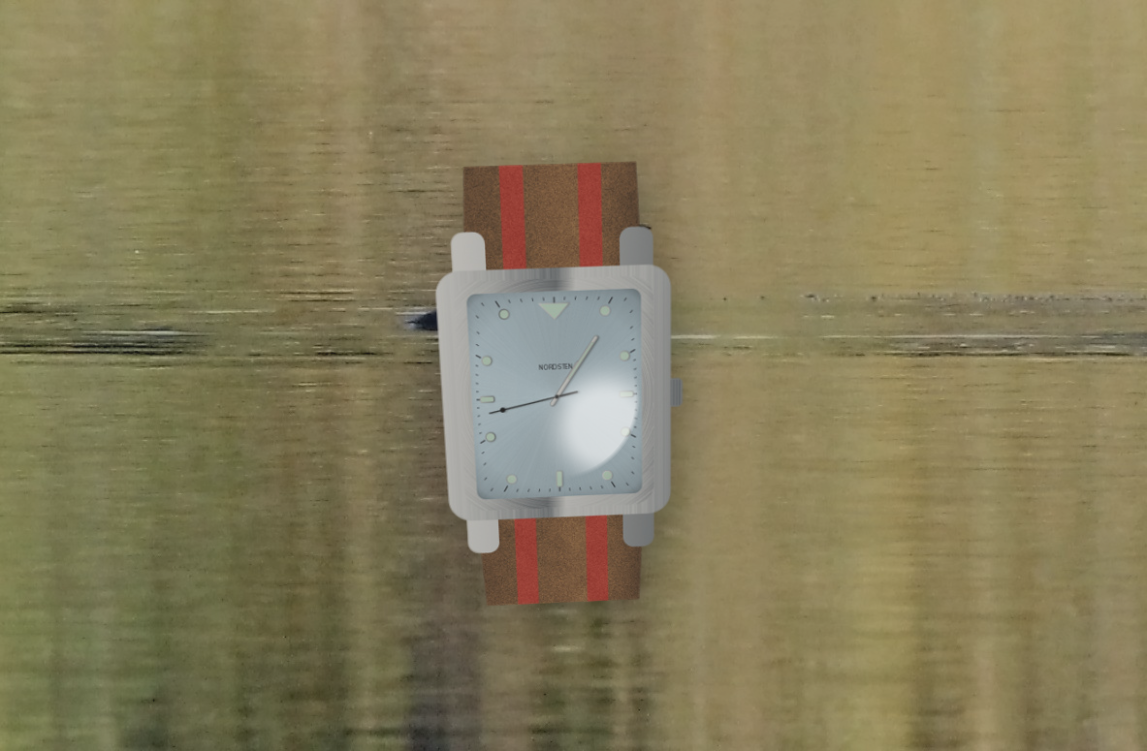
1:05:43
